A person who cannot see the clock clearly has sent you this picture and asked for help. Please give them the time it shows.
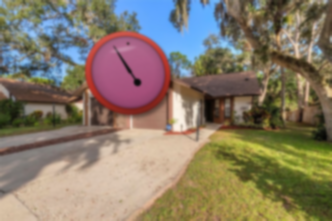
4:55
